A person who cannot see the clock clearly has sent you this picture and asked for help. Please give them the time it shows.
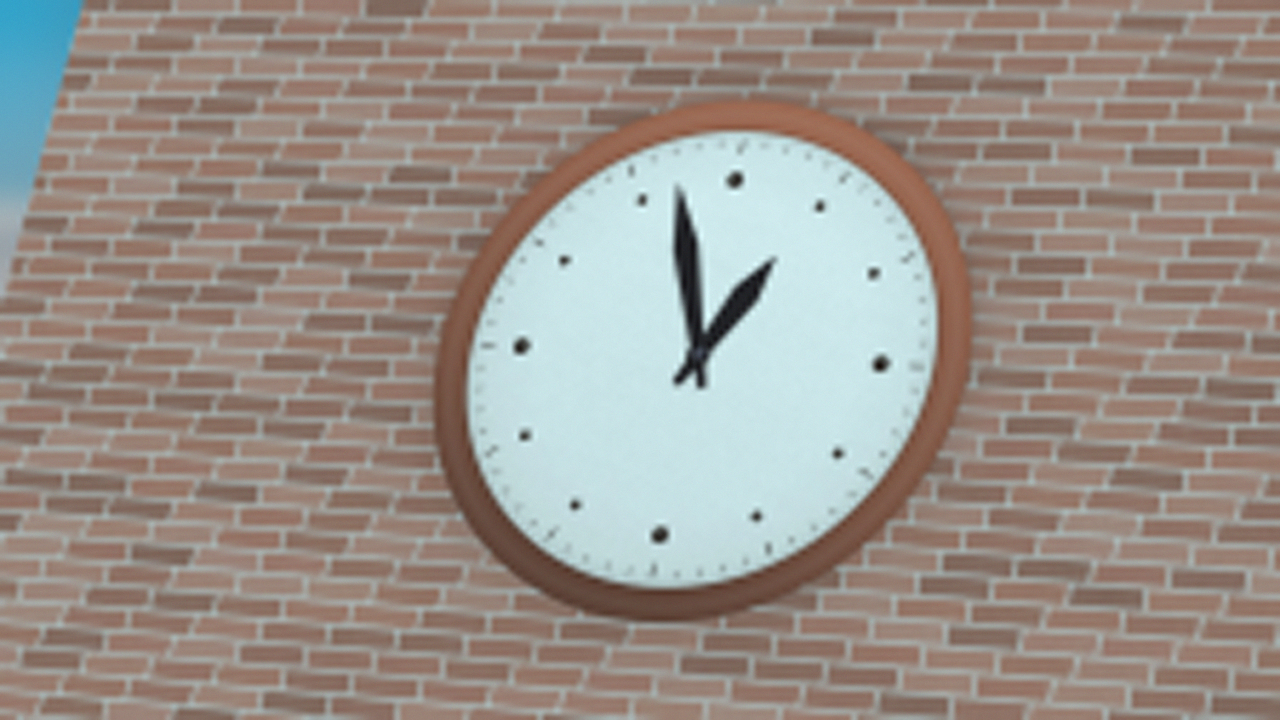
12:57
